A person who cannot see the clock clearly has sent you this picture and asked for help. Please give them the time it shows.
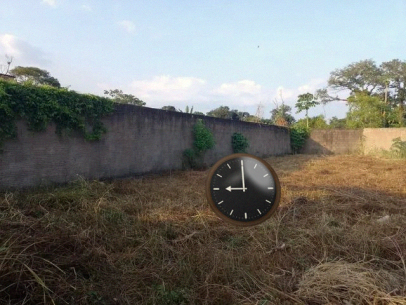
9:00
